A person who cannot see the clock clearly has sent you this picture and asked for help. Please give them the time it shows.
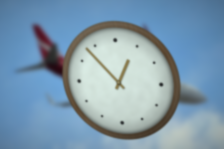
12:53
